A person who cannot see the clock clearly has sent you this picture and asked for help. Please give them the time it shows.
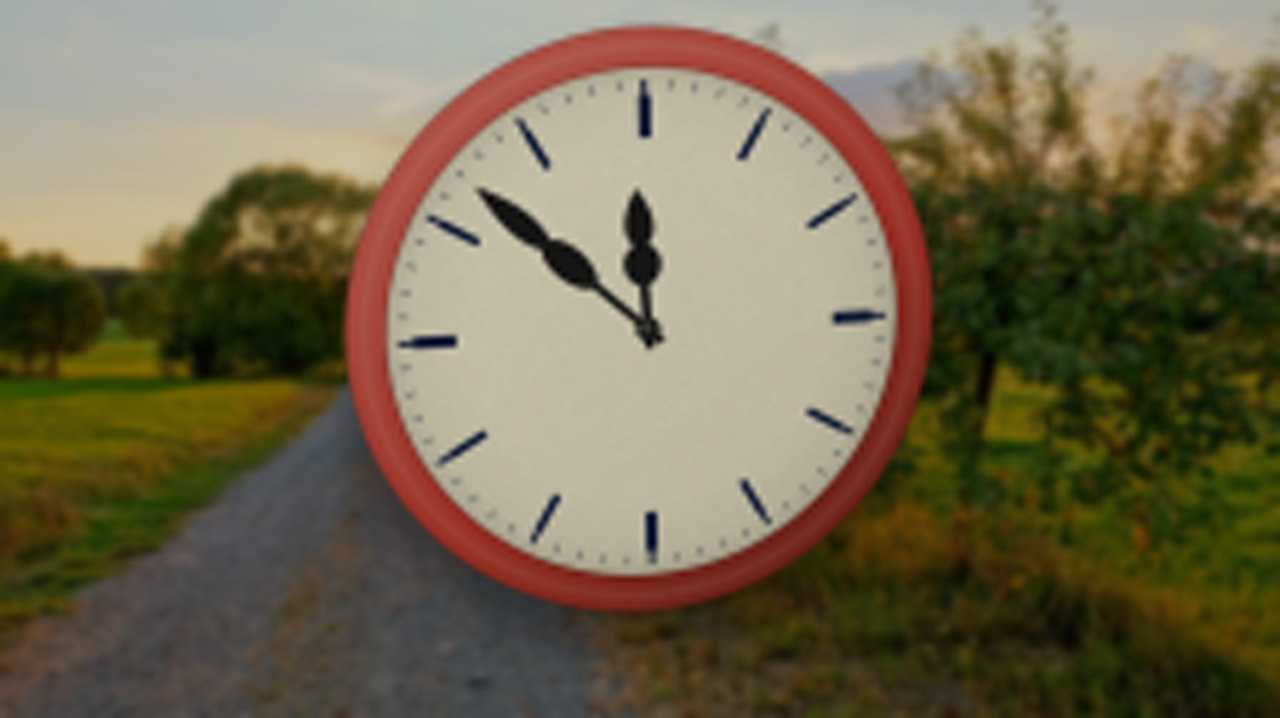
11:52
